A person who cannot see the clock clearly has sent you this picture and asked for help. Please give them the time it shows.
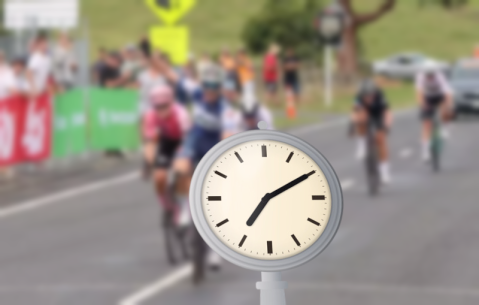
7:10
